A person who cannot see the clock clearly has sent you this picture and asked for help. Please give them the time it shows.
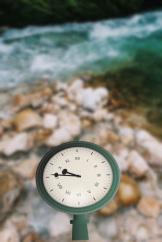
9:46
